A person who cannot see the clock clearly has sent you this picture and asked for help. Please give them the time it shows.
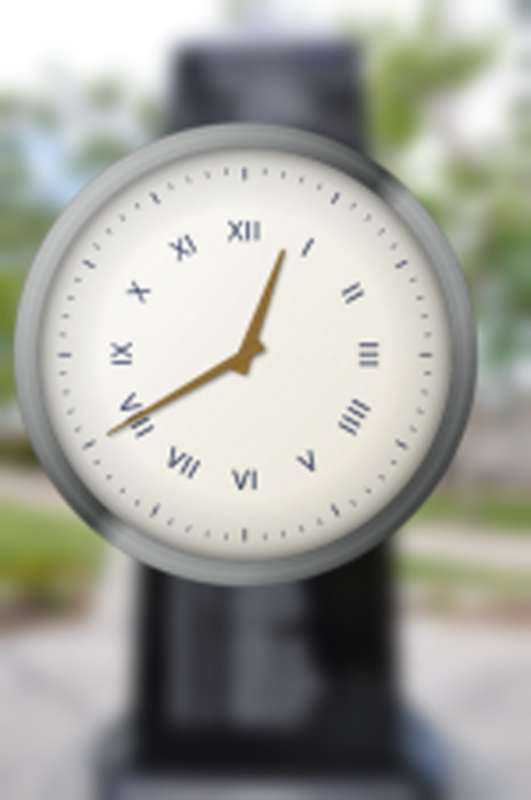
12:40
